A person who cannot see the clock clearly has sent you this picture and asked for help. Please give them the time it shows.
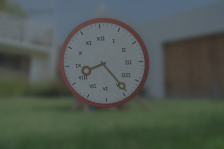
8:24
